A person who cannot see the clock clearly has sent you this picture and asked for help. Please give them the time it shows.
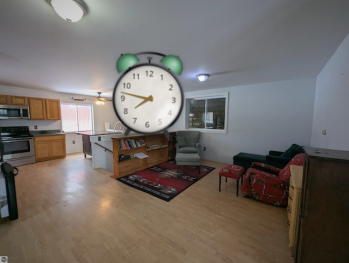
7:47
